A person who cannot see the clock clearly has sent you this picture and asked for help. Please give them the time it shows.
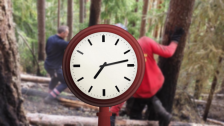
7:13
